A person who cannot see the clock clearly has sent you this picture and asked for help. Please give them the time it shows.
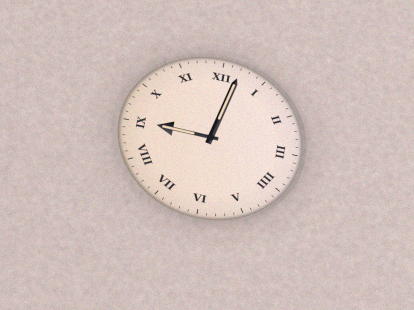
9:02
